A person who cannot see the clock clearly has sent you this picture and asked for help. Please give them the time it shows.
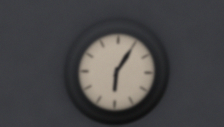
6:05
